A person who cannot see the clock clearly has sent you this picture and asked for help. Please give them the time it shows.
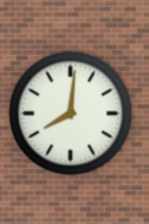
8:01
